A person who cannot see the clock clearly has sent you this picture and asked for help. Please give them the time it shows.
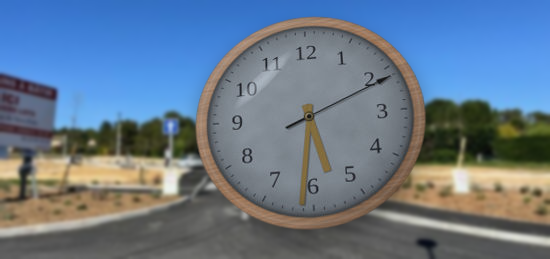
5:31:11
